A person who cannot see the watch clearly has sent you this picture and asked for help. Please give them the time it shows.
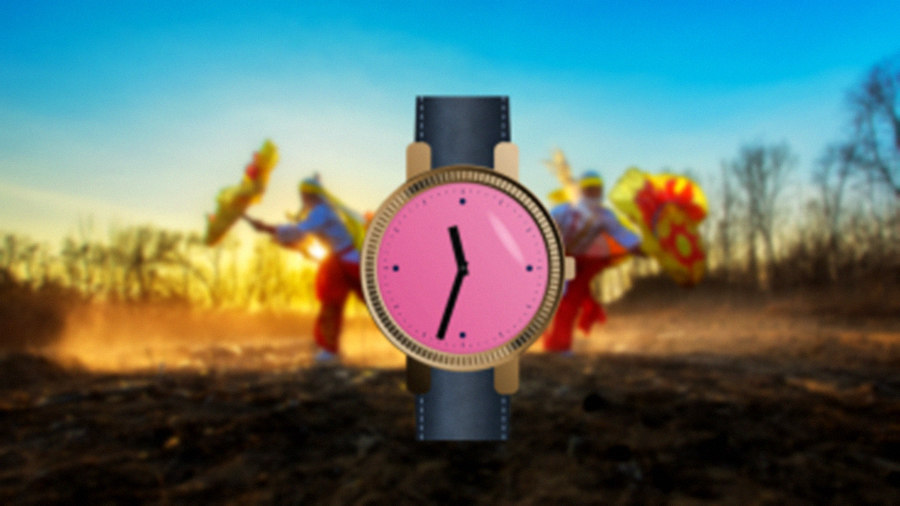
11:33
